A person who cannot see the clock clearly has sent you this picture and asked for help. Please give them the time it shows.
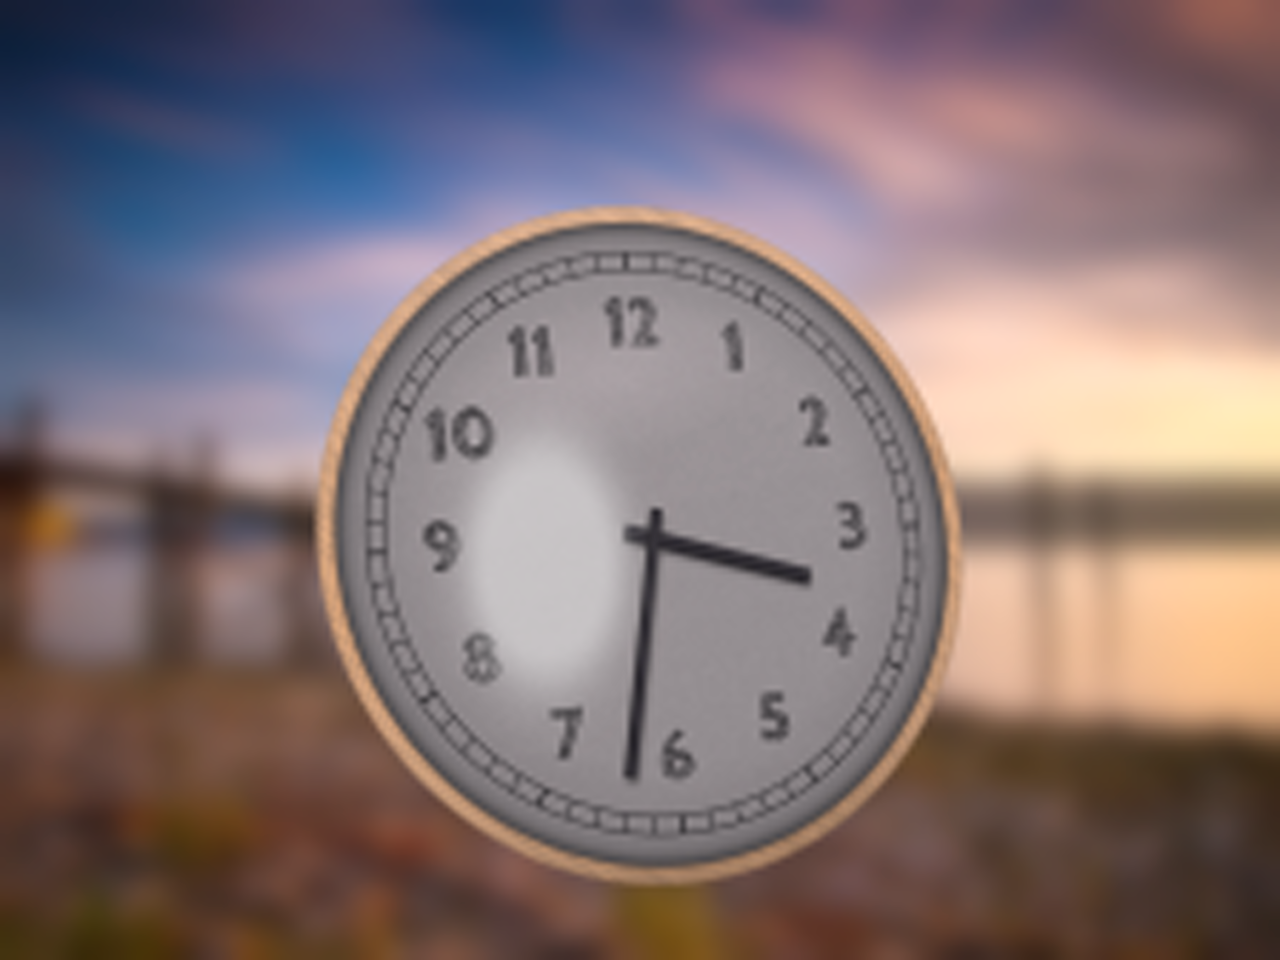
3:32
